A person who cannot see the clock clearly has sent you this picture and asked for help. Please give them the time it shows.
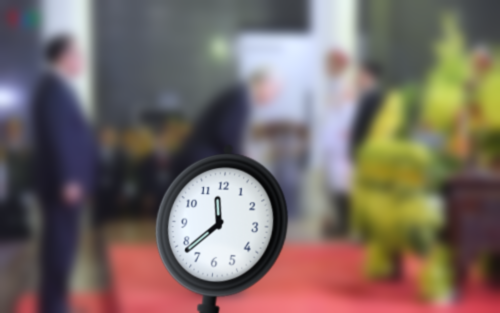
11:38
